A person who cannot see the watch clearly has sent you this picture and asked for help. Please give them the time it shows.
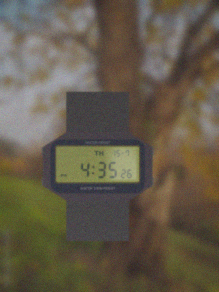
4:35
